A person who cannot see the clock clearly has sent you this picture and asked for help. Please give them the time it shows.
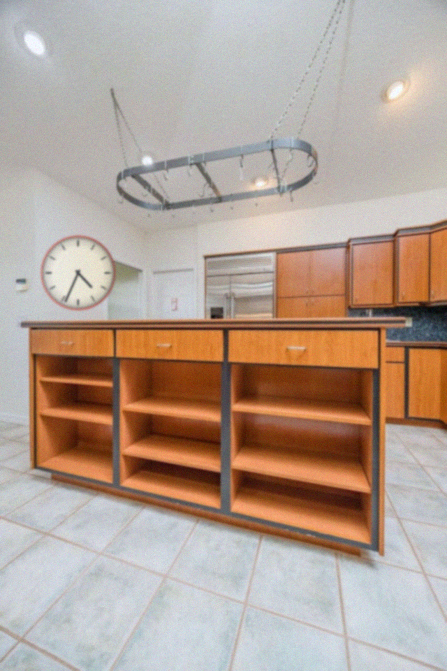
4:34
